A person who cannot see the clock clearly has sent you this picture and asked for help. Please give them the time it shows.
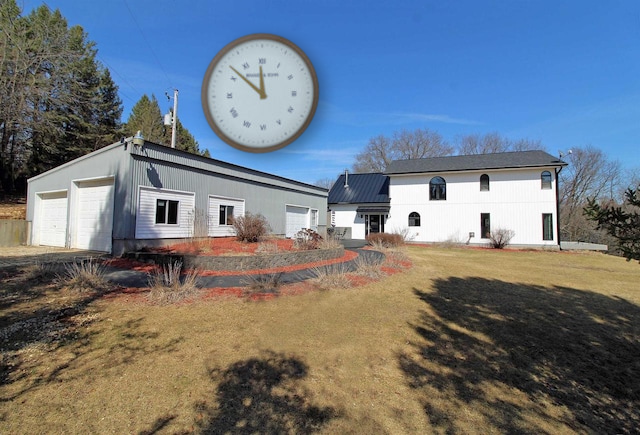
11:52
